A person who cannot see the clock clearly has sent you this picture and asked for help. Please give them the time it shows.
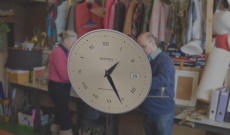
1:26
